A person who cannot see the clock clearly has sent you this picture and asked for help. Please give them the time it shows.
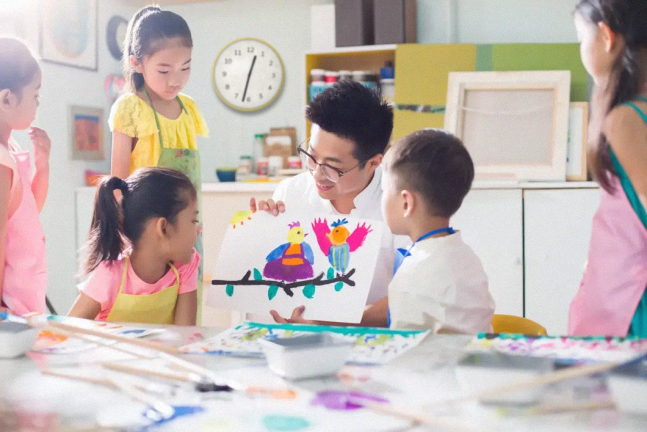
12:32
